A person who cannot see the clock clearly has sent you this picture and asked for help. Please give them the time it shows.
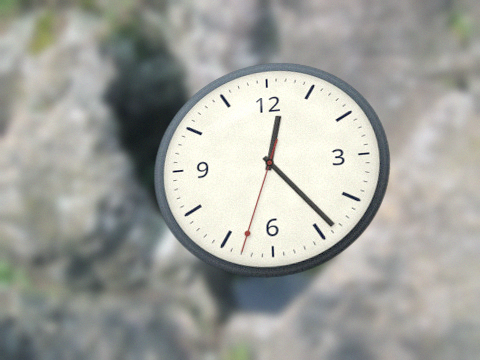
12:23:33
